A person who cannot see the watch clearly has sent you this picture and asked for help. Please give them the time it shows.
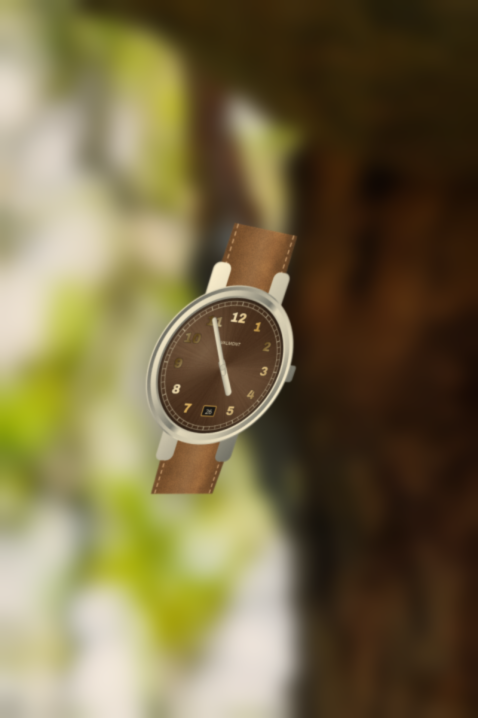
4:55
